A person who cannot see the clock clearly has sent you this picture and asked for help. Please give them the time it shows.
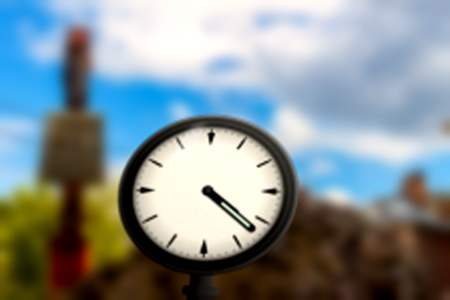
4:22
